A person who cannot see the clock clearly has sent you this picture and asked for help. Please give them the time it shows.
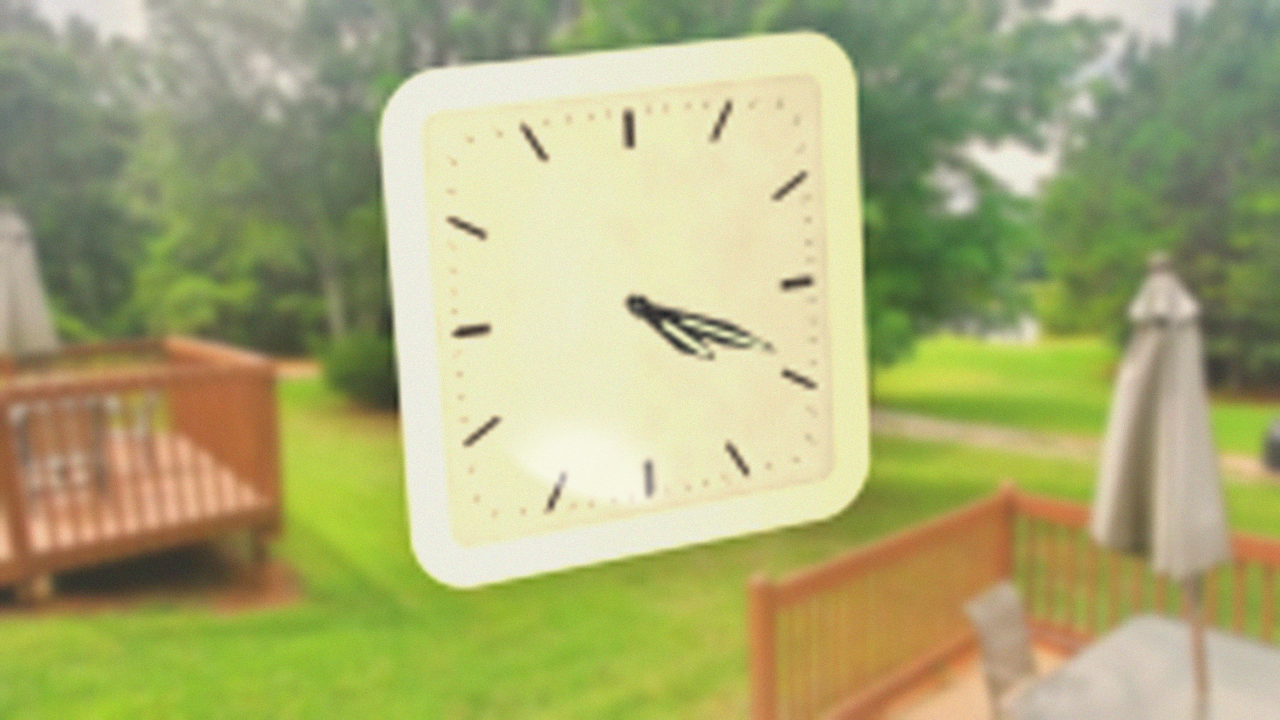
4:19
